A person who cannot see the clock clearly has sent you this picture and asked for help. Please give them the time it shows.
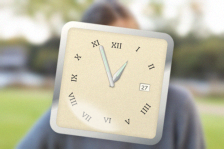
12:56
